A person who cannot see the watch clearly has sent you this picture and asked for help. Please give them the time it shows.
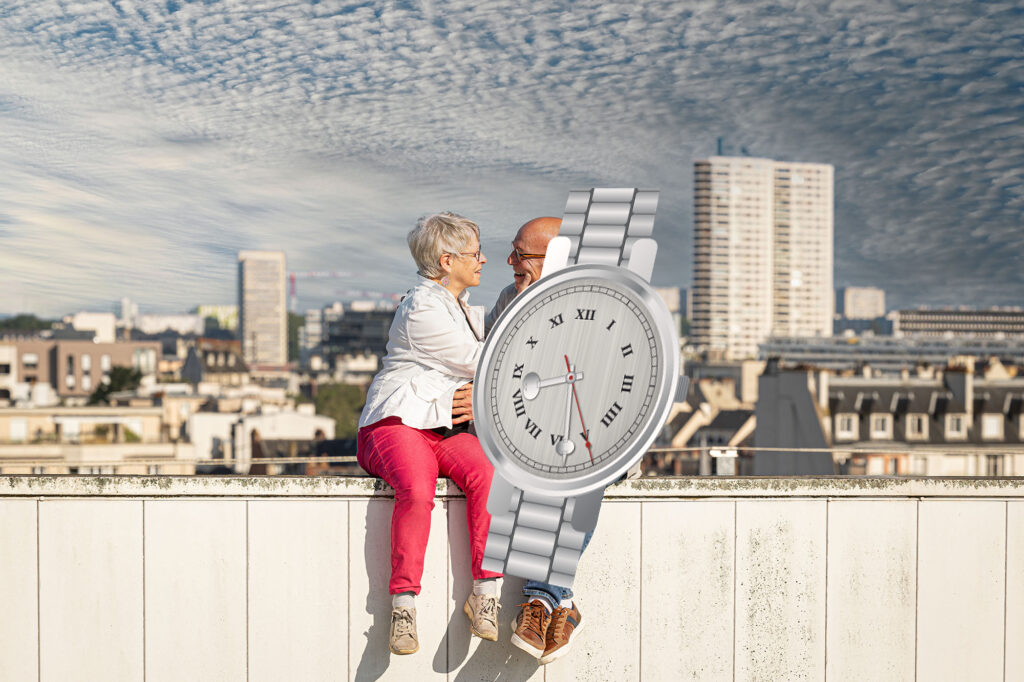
8:28:25
